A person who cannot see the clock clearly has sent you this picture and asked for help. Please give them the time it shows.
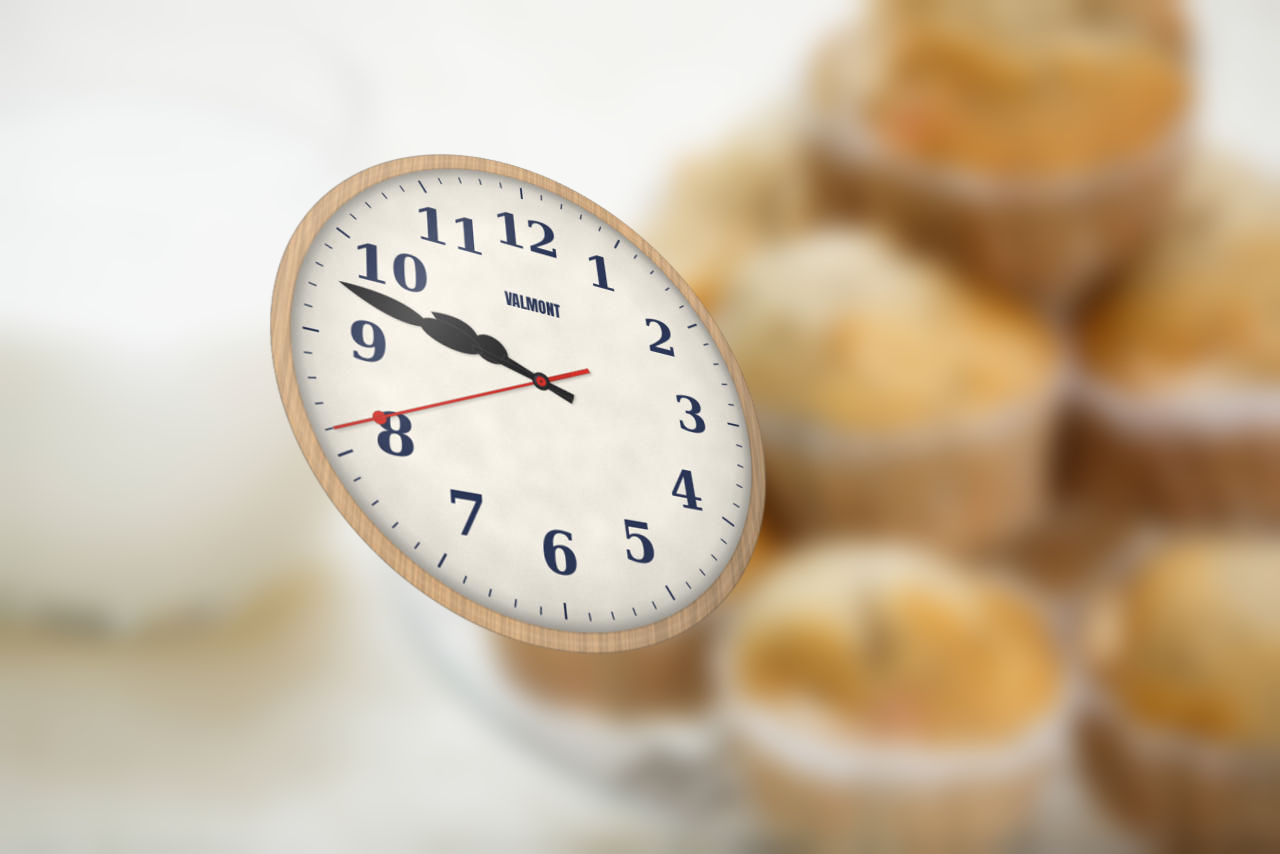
9:47:41
